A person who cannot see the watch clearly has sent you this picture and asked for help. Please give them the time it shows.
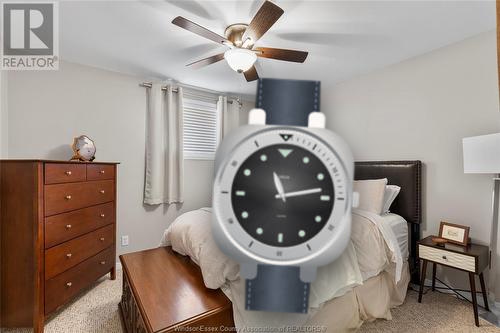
11:13
